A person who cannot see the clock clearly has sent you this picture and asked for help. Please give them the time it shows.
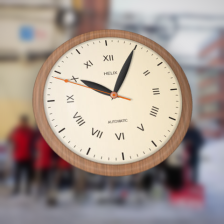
10:04:49
